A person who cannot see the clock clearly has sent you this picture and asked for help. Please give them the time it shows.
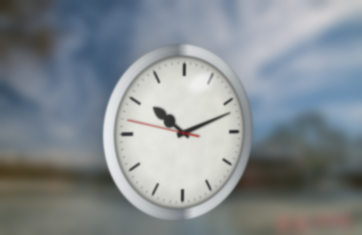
10:11:47
